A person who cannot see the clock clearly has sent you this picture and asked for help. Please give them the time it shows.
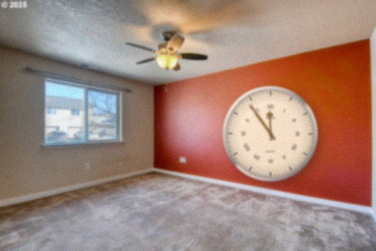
11:54
